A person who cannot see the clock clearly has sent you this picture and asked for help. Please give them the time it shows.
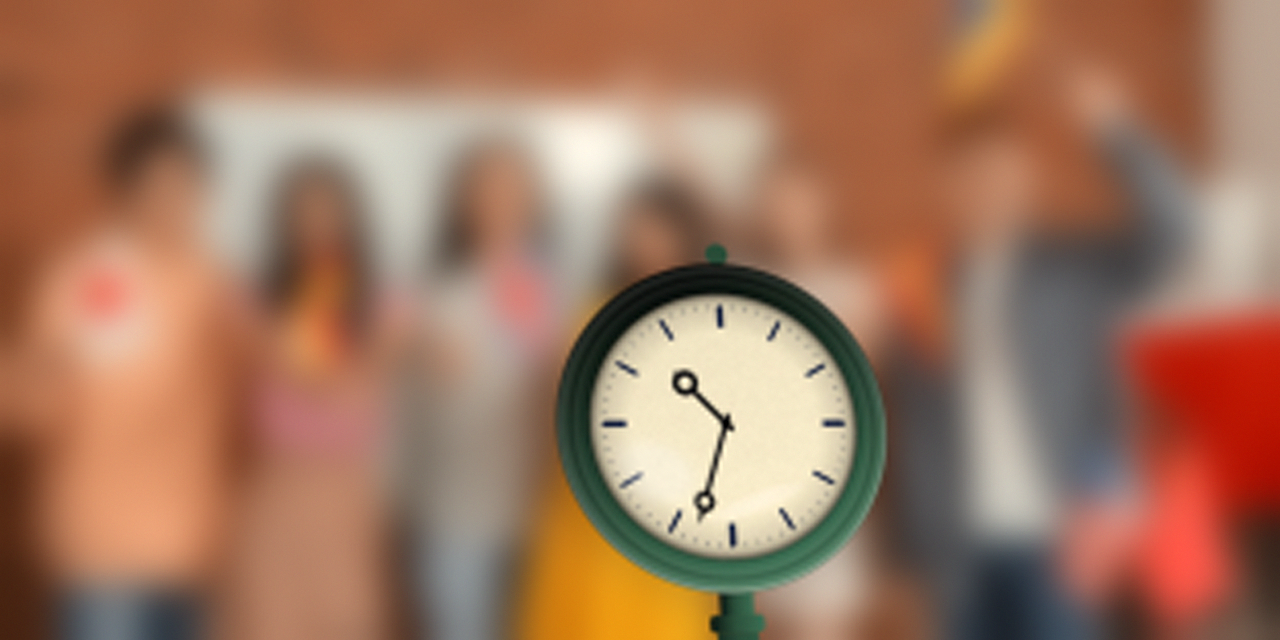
10:33
